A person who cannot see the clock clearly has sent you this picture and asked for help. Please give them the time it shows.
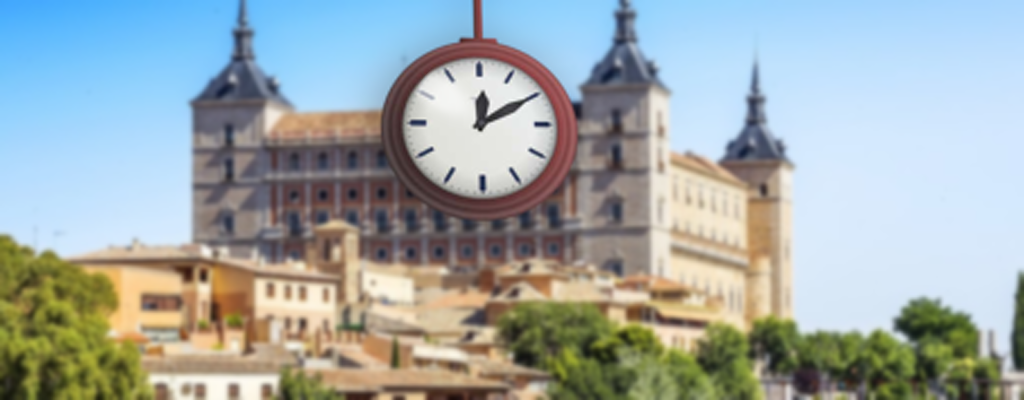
12:10
